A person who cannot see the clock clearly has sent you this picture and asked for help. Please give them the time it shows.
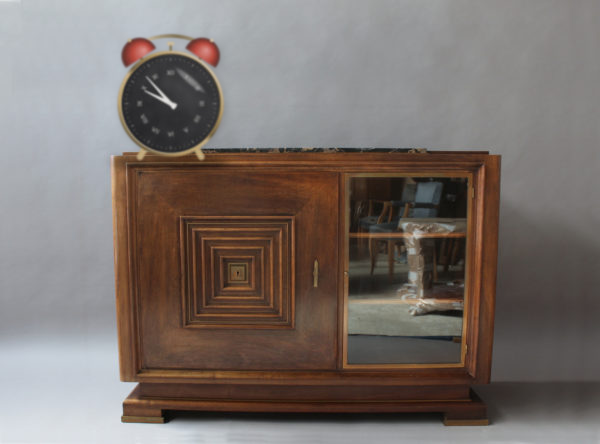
9:53
